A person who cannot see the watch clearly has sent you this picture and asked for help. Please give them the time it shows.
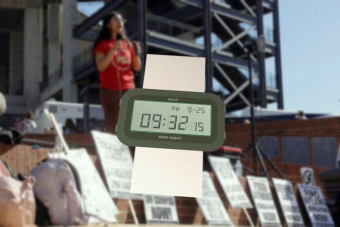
9:32:15
